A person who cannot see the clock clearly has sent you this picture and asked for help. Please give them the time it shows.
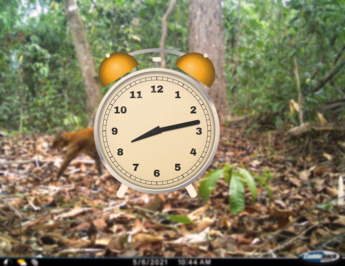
8:13
